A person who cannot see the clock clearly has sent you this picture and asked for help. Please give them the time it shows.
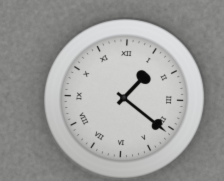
1:21
